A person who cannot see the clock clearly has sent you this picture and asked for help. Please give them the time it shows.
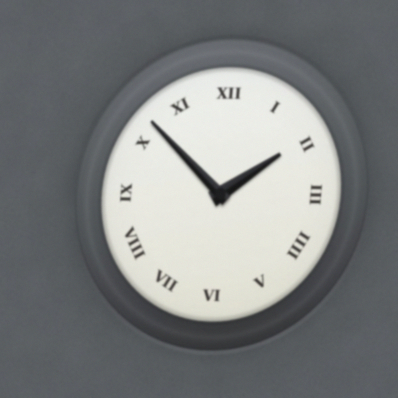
1:52
